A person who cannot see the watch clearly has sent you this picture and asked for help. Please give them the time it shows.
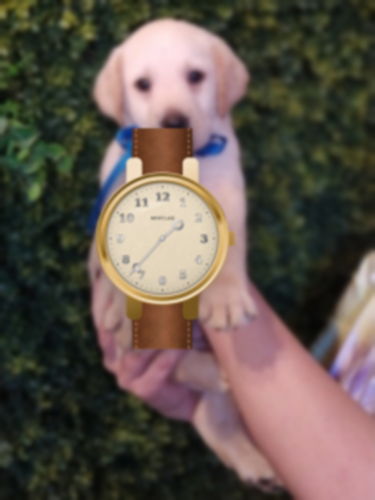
1:37
